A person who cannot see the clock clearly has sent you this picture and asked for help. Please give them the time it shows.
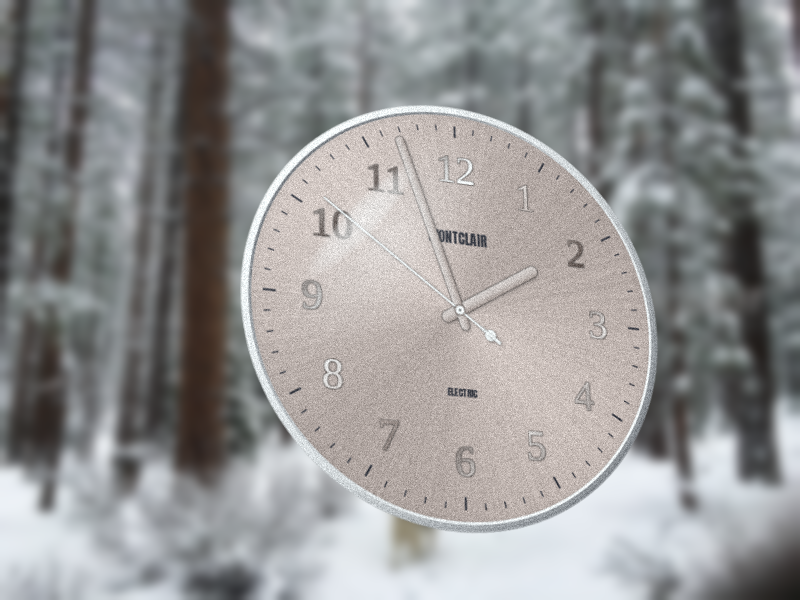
1:56:51
